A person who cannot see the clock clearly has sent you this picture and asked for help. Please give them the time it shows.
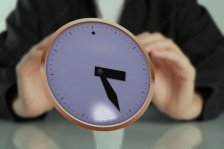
3:27
